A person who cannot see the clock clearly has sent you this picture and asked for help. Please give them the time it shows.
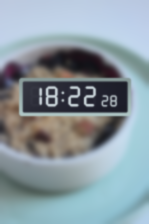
18:22:28
